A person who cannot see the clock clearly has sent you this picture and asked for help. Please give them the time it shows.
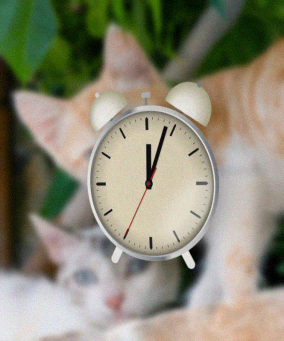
12:03:35
